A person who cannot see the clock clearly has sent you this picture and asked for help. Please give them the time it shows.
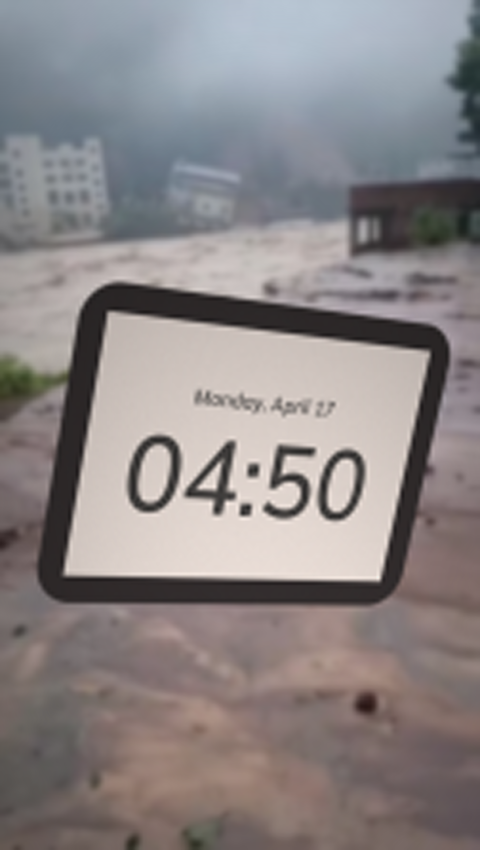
4:50
